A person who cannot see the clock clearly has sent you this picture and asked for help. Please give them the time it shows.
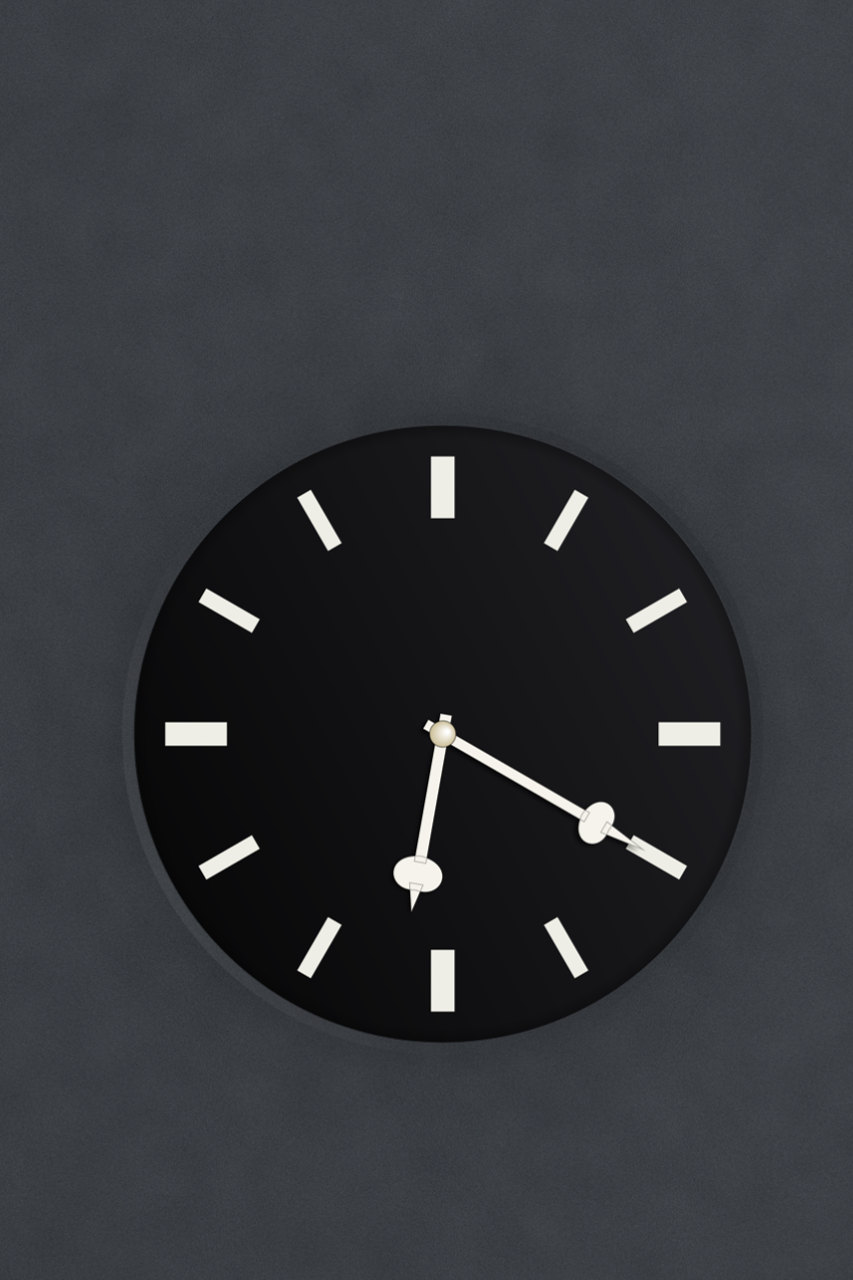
6:20
